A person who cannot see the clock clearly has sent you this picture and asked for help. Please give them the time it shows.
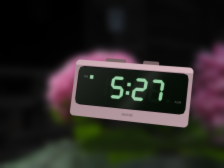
5:27
